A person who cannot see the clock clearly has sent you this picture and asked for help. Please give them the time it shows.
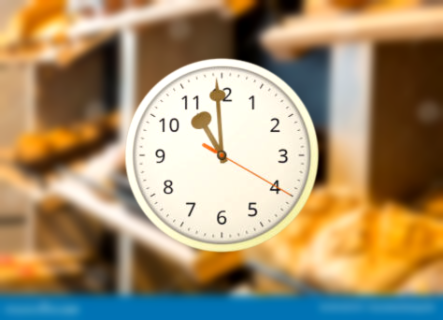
10:59:20
